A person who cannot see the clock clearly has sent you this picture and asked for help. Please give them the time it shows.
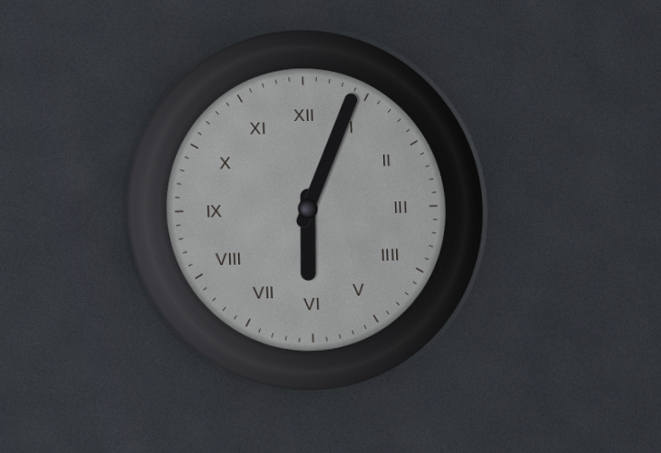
6:04
